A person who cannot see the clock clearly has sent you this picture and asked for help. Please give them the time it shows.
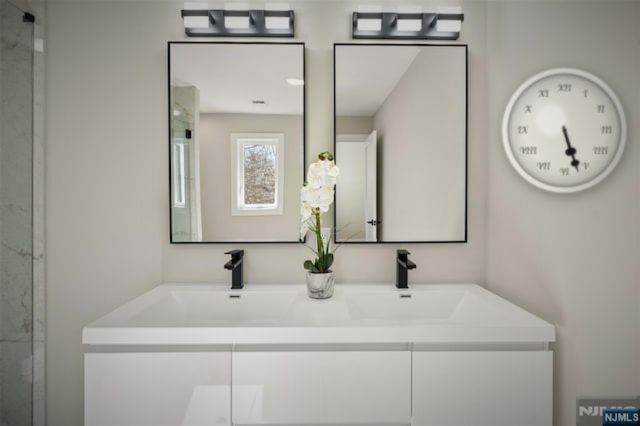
5:27
